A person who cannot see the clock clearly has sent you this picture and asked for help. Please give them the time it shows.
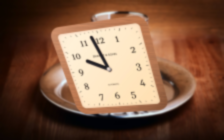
9:58
